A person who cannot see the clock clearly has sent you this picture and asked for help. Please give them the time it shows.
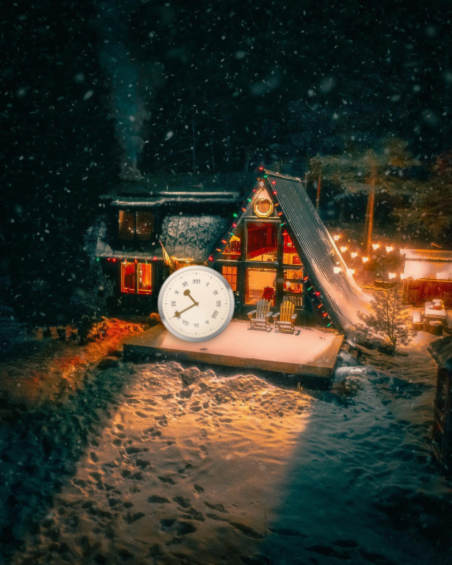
10:40
